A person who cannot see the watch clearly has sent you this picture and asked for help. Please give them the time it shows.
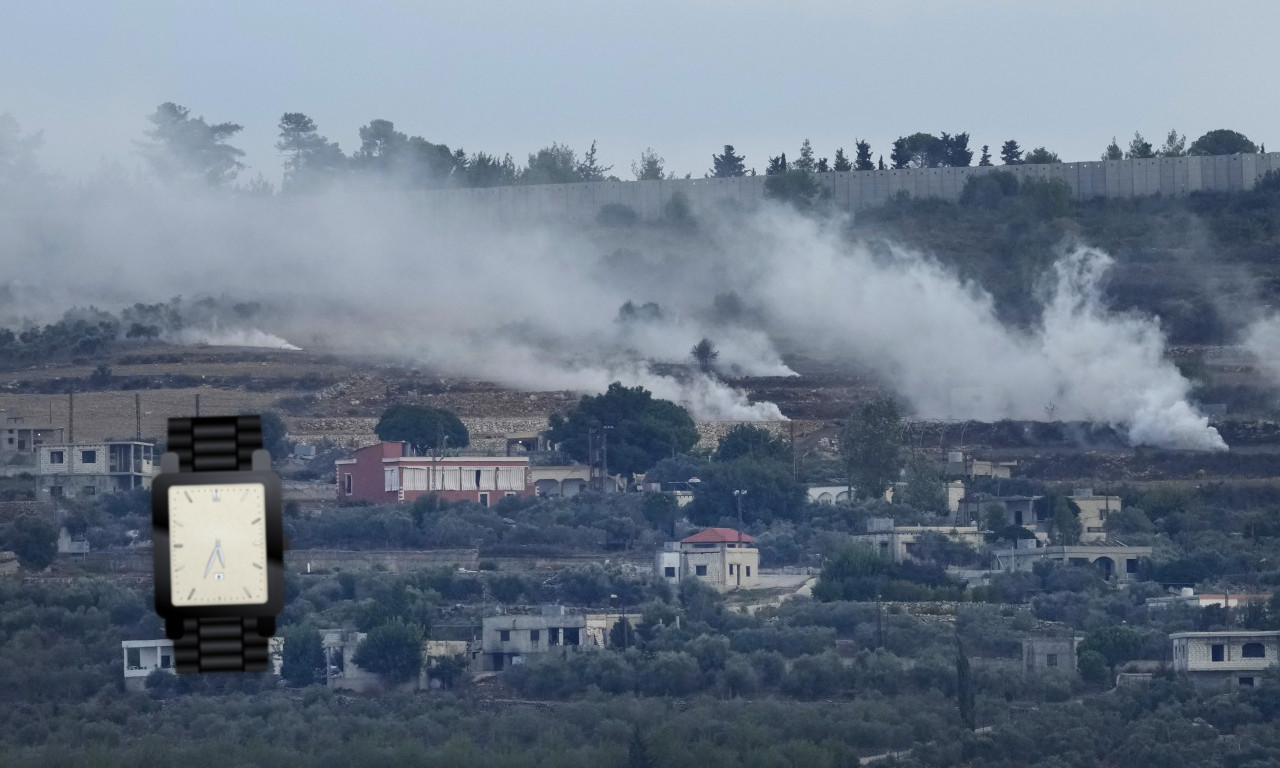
5:34
